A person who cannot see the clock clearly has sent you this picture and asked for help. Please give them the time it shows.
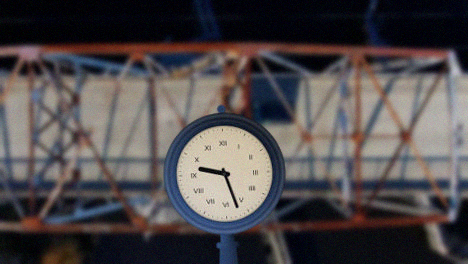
9:27
